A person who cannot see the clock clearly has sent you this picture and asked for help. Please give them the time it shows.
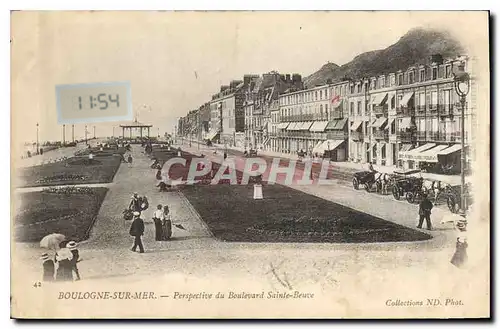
11:54
